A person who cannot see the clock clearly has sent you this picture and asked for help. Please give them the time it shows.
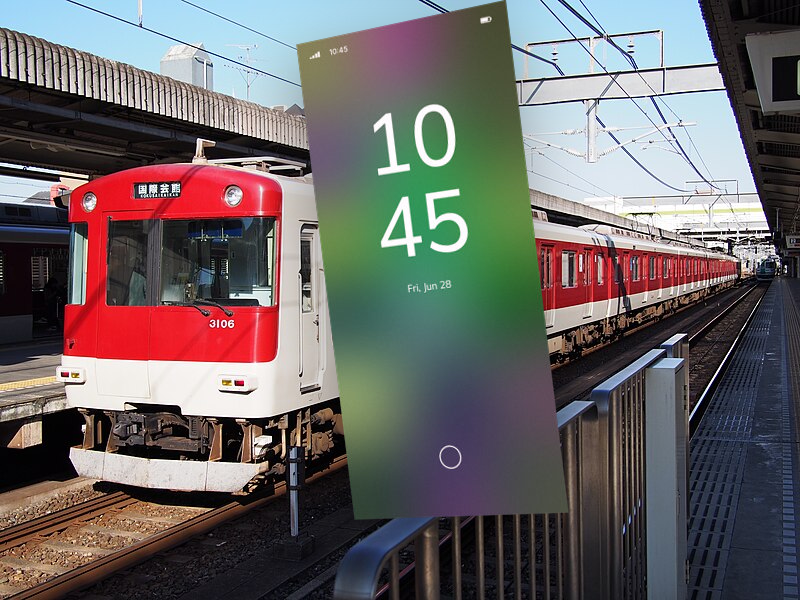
10:45
